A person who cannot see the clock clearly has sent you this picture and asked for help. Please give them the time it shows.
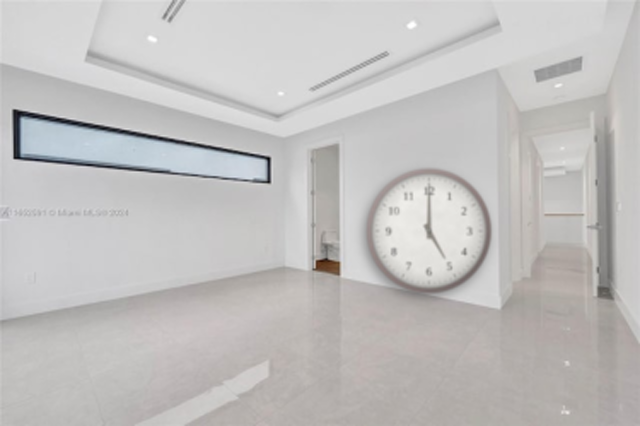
5:00
